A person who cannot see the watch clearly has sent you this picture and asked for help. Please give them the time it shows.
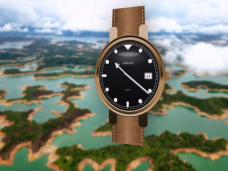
10:21
